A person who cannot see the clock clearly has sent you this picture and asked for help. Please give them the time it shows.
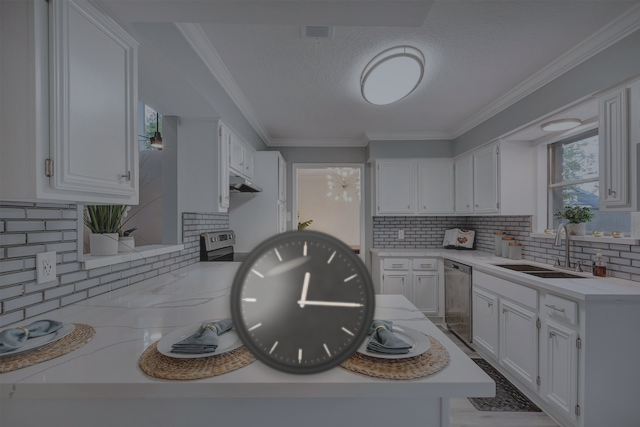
12:15
